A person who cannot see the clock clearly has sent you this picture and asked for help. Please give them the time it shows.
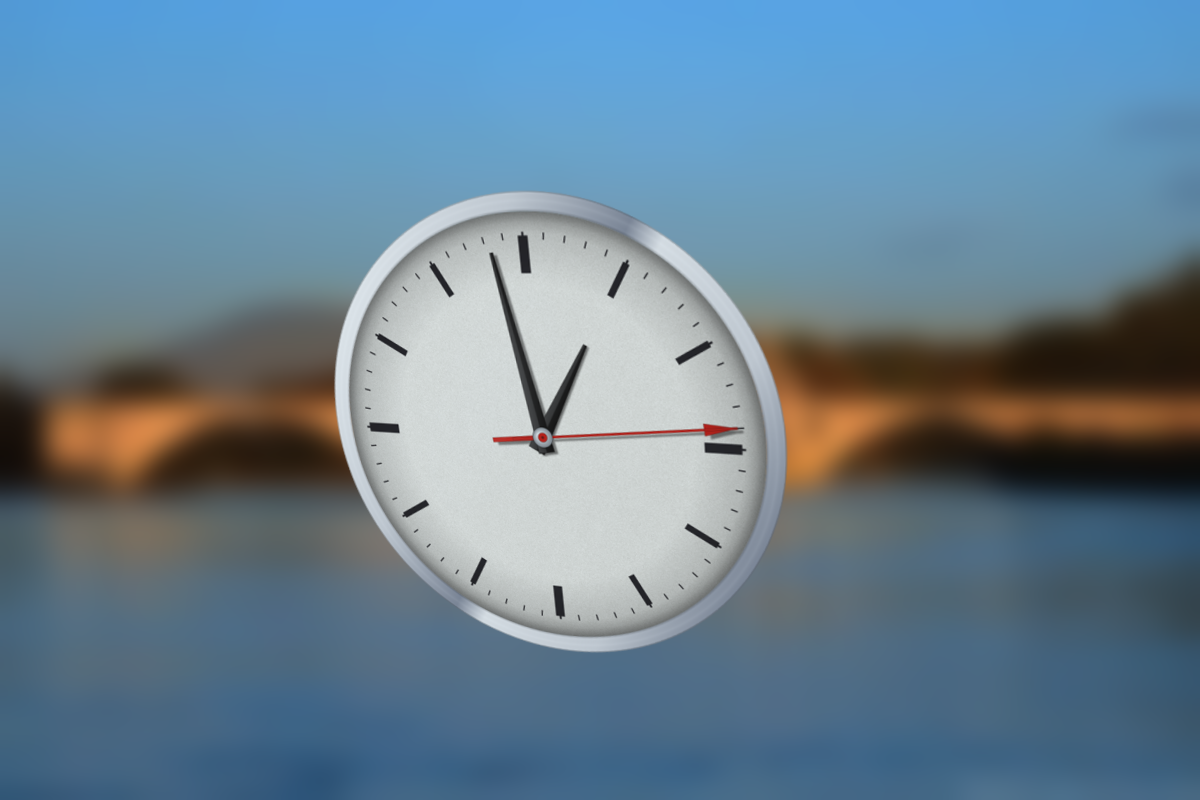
12:58:14
